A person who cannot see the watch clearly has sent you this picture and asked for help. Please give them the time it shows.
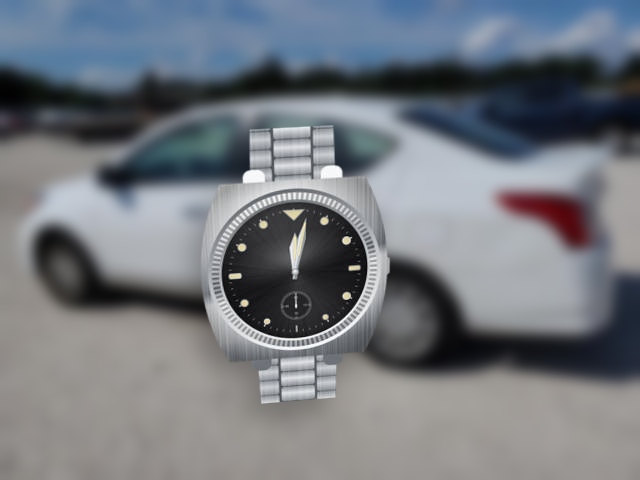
12:02
